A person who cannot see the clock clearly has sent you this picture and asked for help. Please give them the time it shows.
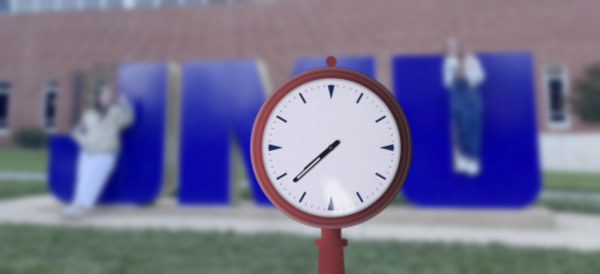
7:38
